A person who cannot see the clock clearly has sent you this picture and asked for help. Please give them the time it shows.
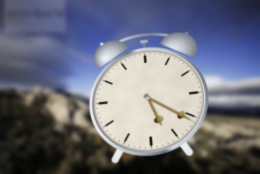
5:21
